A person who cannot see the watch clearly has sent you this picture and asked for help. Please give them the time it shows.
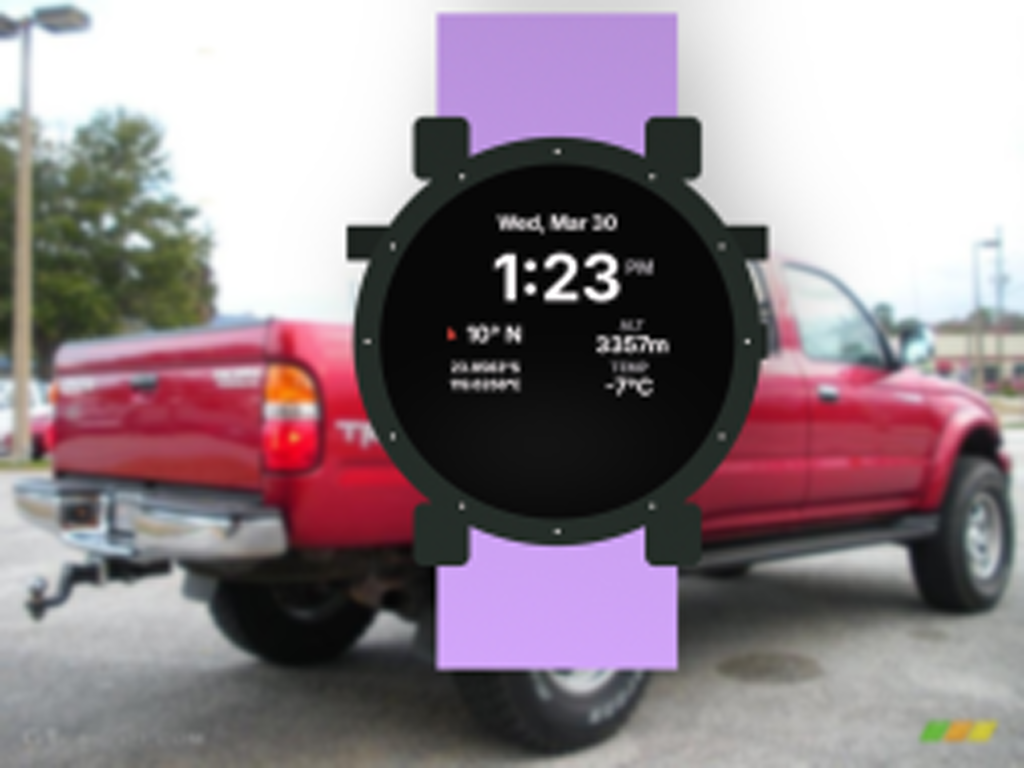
1:23
